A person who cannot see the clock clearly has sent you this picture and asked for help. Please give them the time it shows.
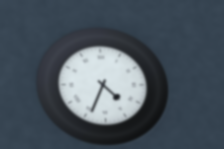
4:34
